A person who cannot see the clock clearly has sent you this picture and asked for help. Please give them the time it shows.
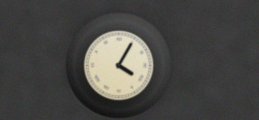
4:05
